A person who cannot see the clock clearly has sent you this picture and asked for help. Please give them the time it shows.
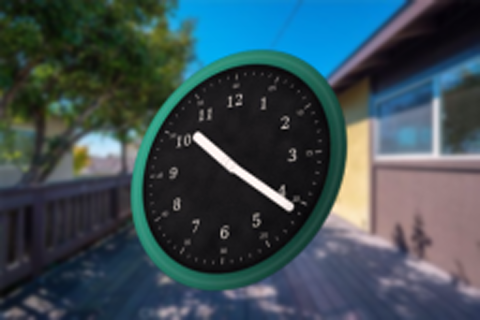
10:21
